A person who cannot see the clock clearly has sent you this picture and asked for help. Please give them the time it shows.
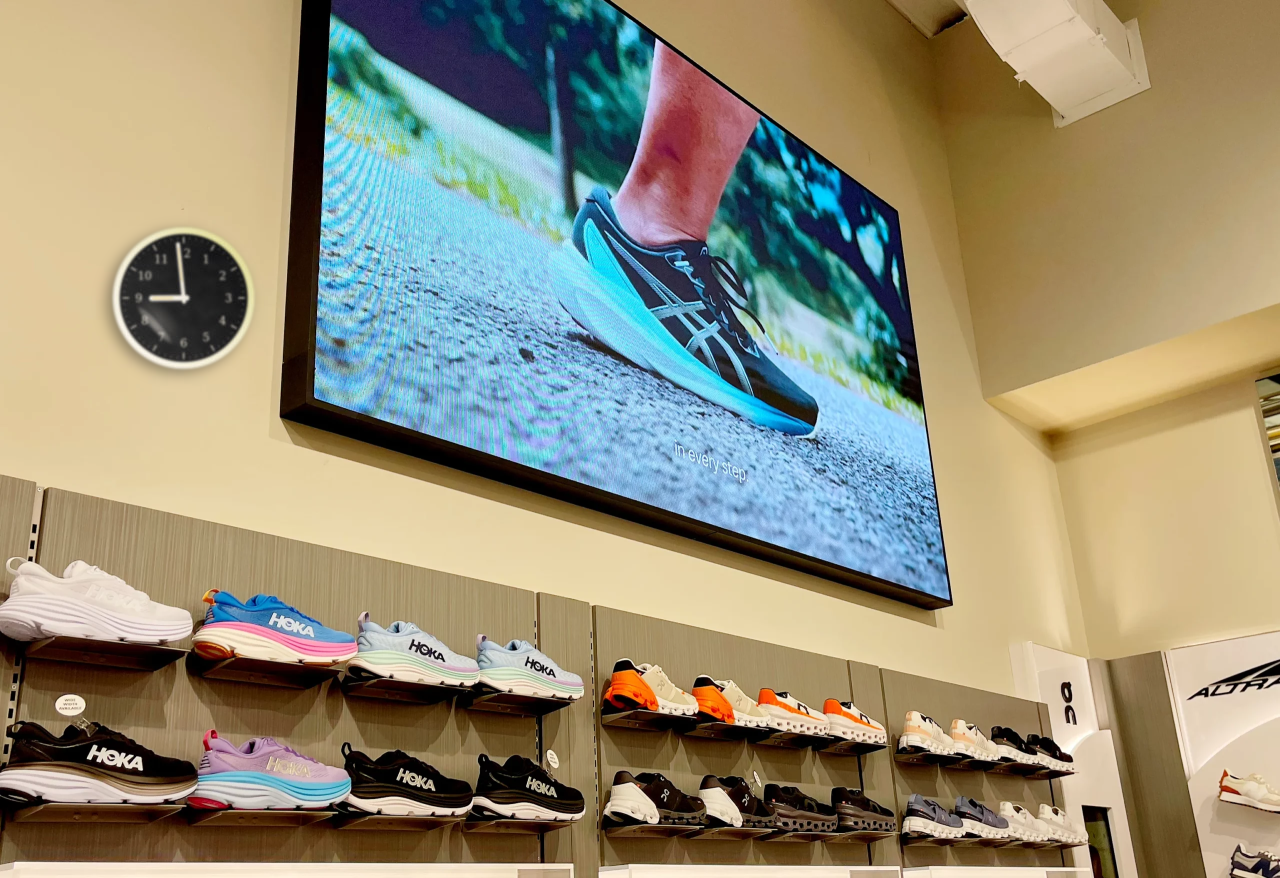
8:59
